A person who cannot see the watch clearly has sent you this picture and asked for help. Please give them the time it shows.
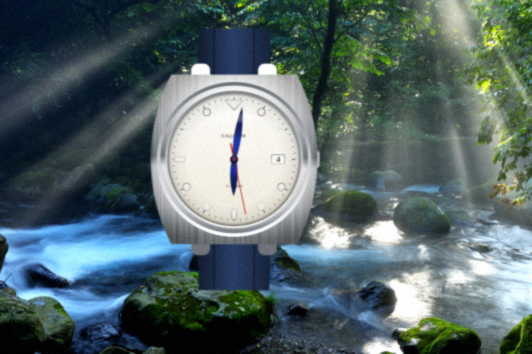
6:01:28
